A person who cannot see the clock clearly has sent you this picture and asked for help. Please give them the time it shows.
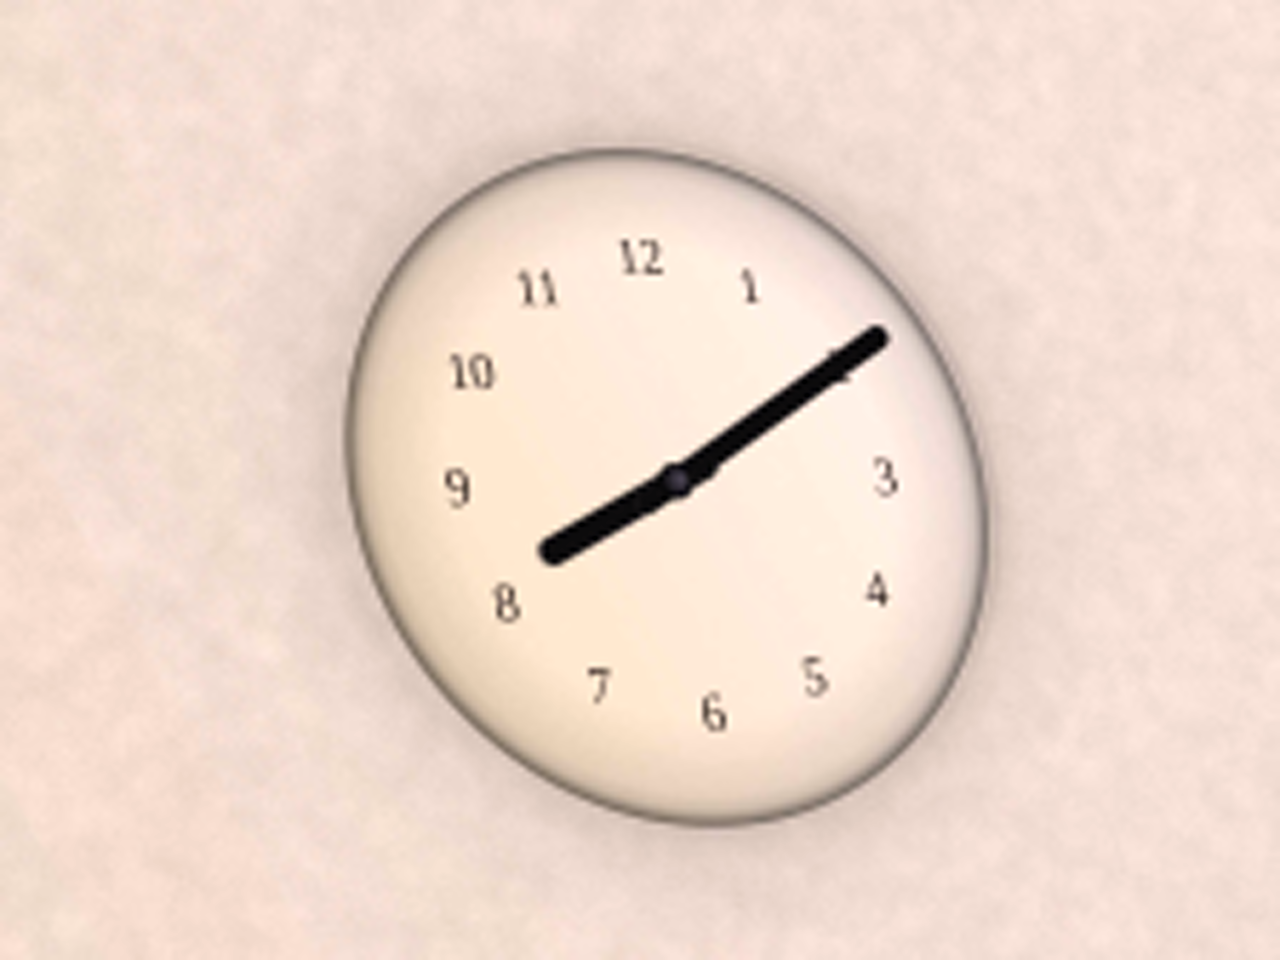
8:10
